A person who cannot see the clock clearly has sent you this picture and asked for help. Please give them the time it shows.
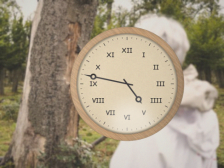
4:47
